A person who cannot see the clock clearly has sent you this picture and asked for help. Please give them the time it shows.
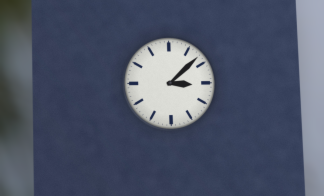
3:08
